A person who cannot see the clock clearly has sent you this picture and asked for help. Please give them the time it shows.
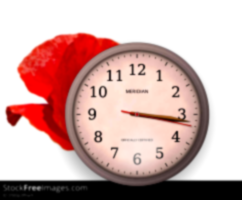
3:16:17
